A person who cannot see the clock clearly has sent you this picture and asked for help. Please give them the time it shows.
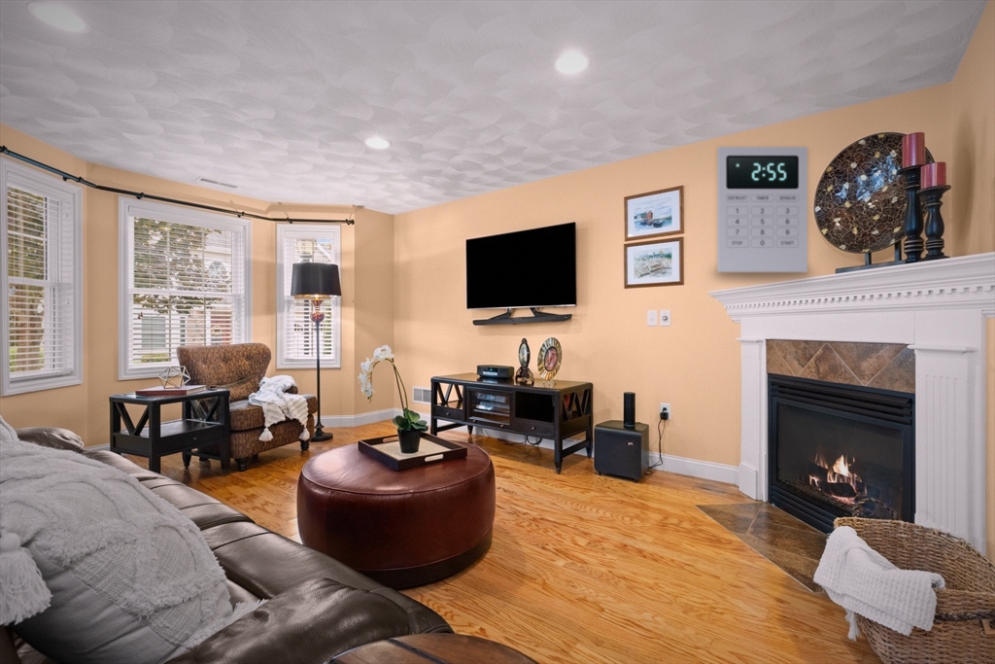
2:55
